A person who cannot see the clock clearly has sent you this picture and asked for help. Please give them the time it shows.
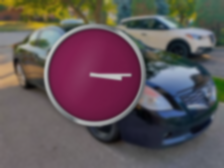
3:15
